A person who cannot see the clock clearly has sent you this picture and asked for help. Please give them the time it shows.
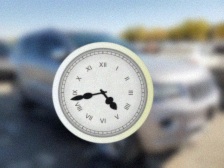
4:43
